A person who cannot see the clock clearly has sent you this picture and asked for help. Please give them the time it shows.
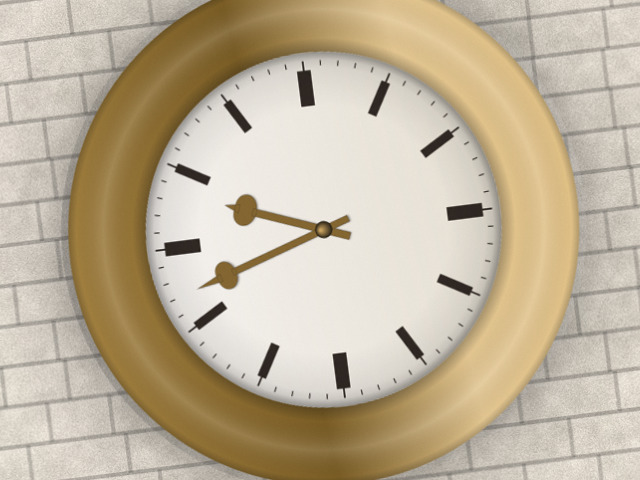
9:42
